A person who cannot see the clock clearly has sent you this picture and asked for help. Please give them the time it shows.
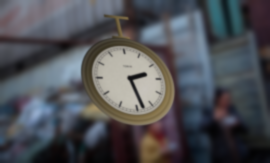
2:28
